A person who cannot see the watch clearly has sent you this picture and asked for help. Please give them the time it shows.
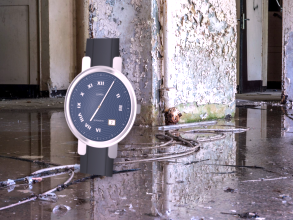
7:05
